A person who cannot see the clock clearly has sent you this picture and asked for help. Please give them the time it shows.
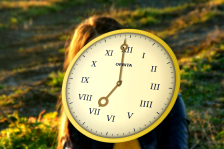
6:59
